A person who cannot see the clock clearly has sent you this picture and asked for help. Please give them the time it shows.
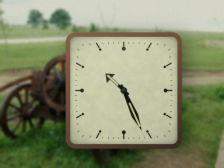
10:26
